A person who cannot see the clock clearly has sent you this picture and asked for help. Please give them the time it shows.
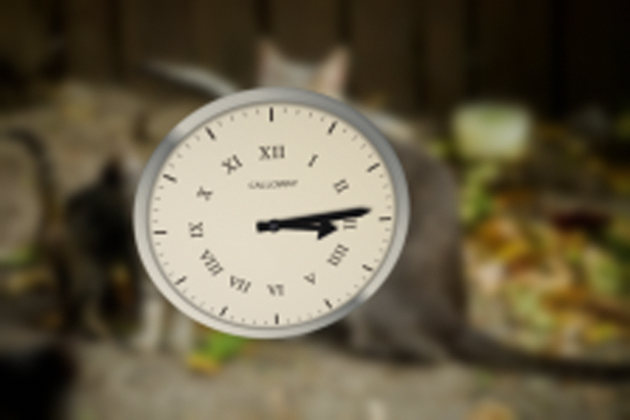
3:14
